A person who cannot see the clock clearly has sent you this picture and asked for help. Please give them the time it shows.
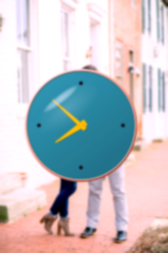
7:52
